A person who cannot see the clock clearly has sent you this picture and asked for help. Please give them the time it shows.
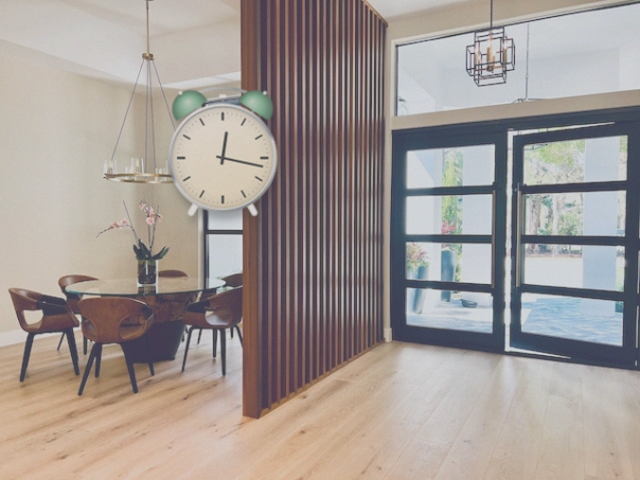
12:17
